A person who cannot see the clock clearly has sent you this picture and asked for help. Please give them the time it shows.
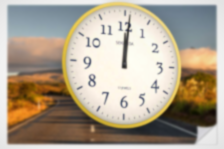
12:01
